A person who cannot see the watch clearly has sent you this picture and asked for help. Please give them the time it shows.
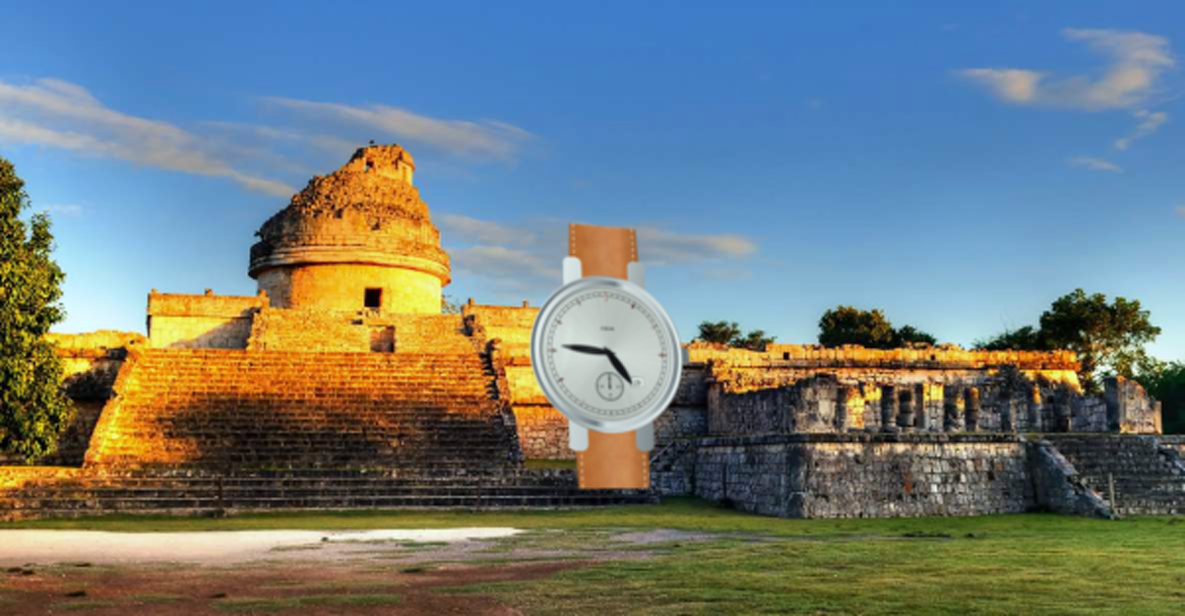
4:46
